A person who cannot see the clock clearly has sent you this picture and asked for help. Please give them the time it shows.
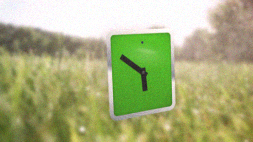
5:51
